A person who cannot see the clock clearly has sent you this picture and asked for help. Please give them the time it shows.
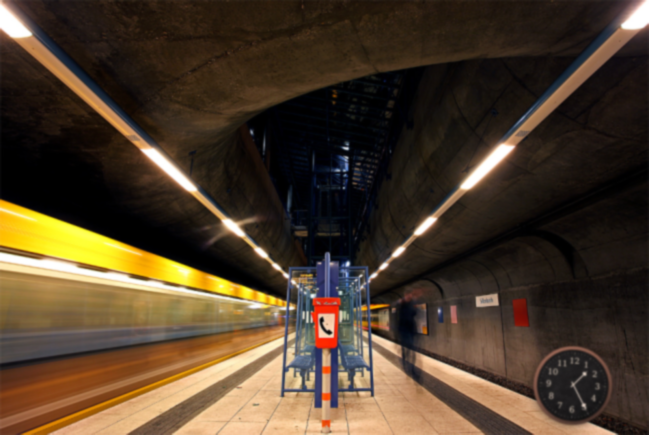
1:25
